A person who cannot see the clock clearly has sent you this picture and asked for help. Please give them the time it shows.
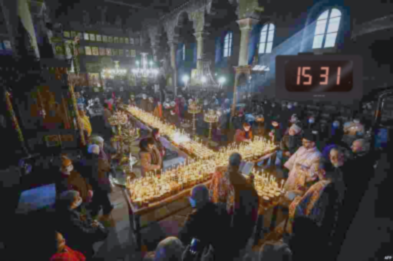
15:31
